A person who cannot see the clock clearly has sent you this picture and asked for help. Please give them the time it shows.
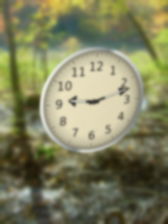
9:12
